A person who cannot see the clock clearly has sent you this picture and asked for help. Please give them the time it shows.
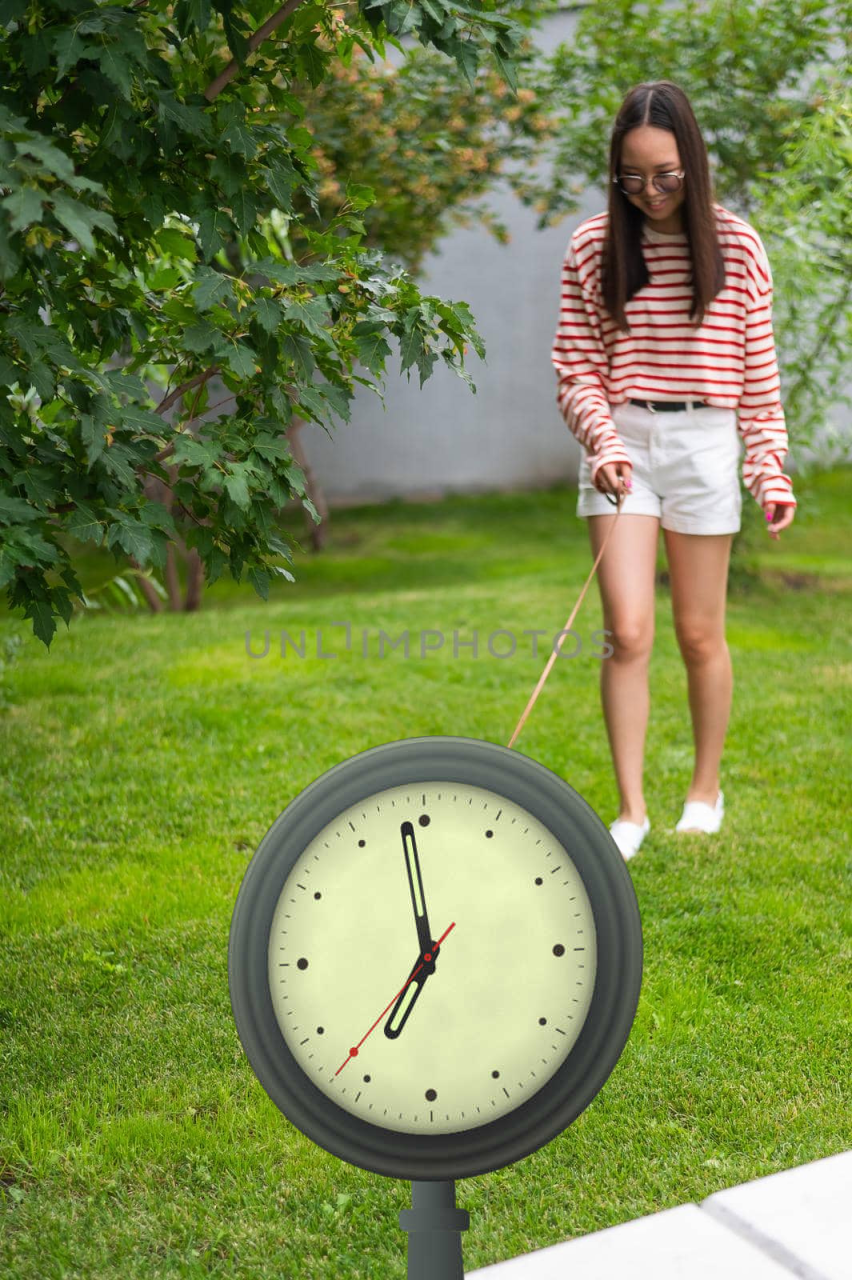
6:58:37
